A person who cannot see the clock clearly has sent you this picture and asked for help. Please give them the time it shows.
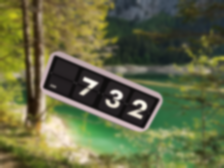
7:32
